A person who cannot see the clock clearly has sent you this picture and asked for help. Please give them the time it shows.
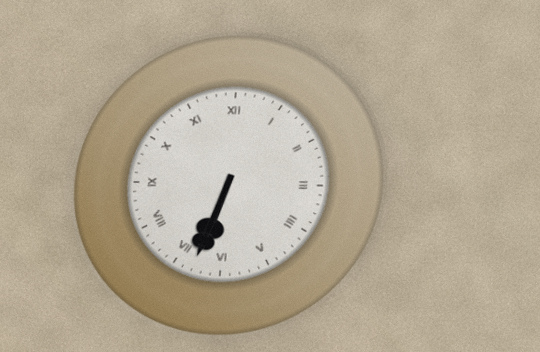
6:33
